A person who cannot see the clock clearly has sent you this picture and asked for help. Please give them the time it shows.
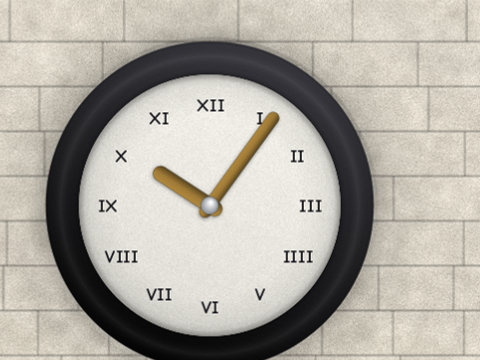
10:06
